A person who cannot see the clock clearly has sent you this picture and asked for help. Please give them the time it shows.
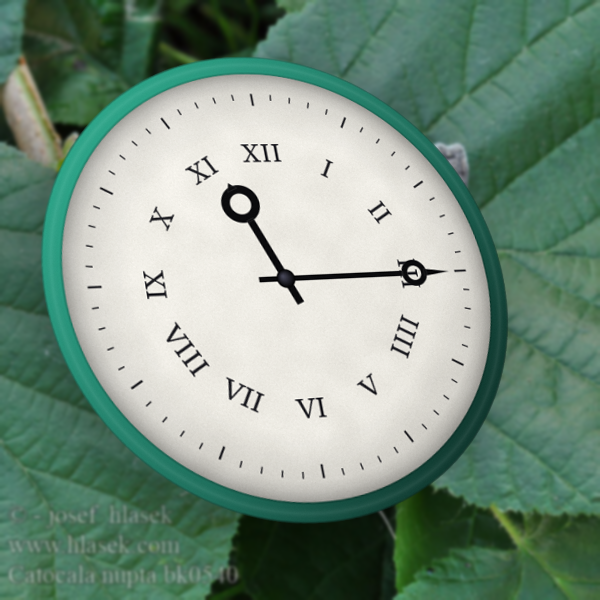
11:15
